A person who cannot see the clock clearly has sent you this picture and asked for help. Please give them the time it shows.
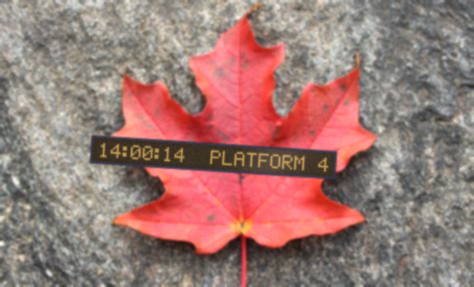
14:00:14
